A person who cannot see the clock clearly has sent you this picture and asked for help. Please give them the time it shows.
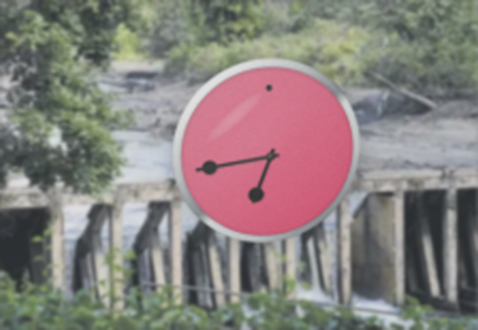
6:44
